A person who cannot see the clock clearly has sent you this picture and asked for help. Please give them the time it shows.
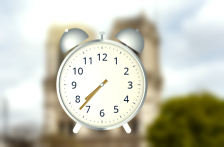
7:37
